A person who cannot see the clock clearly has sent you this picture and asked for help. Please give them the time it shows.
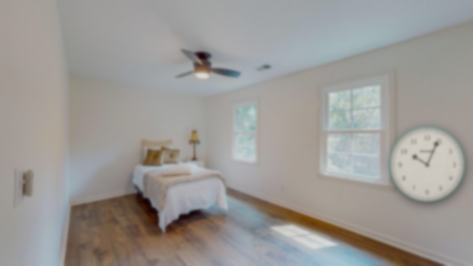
10:04
